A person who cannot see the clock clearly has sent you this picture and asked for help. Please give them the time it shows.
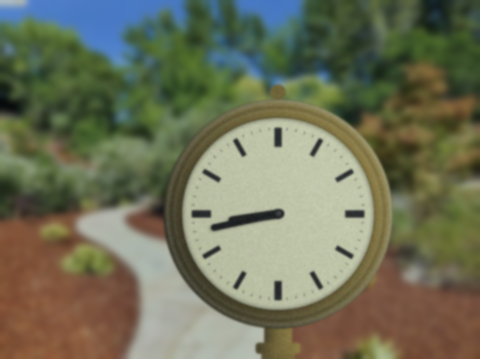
8:43
